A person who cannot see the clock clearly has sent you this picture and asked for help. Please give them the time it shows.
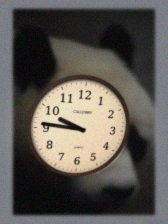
9:46
